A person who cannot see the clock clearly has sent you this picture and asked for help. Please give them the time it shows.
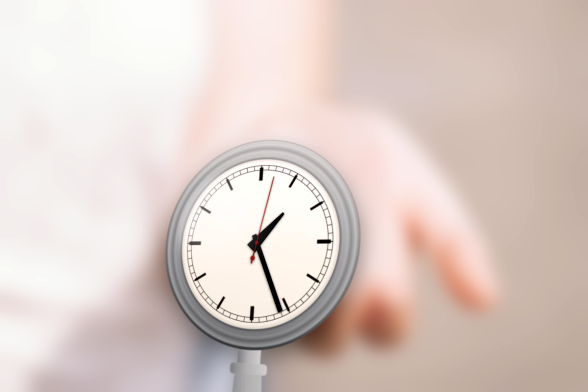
1:26:02
